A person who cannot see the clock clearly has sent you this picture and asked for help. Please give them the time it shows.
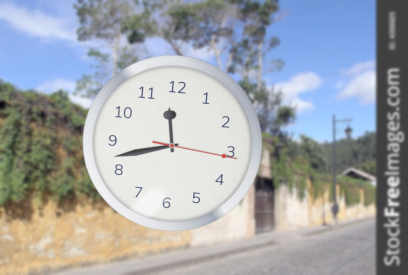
11:42:16
